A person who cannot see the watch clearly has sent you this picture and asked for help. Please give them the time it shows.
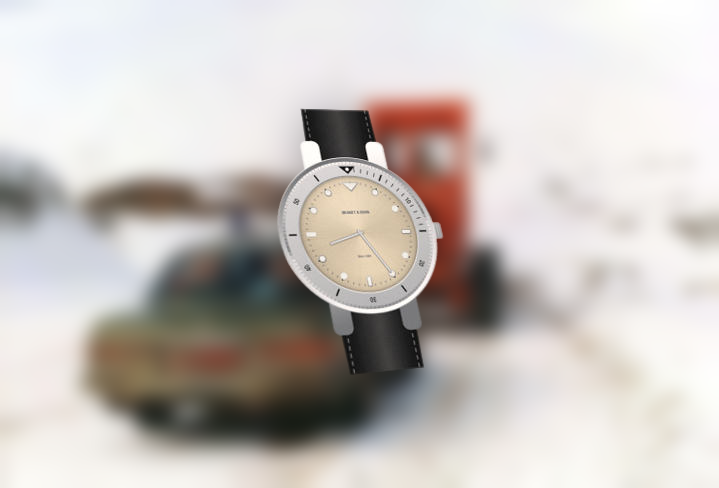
8:25
